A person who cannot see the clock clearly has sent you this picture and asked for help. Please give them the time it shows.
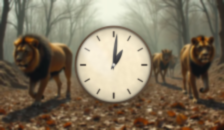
1:01
